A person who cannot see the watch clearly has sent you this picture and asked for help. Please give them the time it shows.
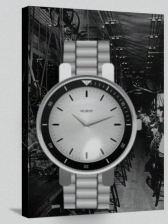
10:12
